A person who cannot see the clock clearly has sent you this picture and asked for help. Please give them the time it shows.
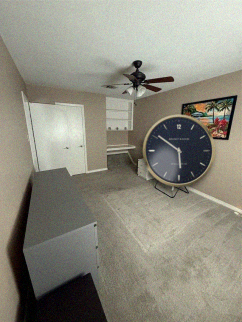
5:51
